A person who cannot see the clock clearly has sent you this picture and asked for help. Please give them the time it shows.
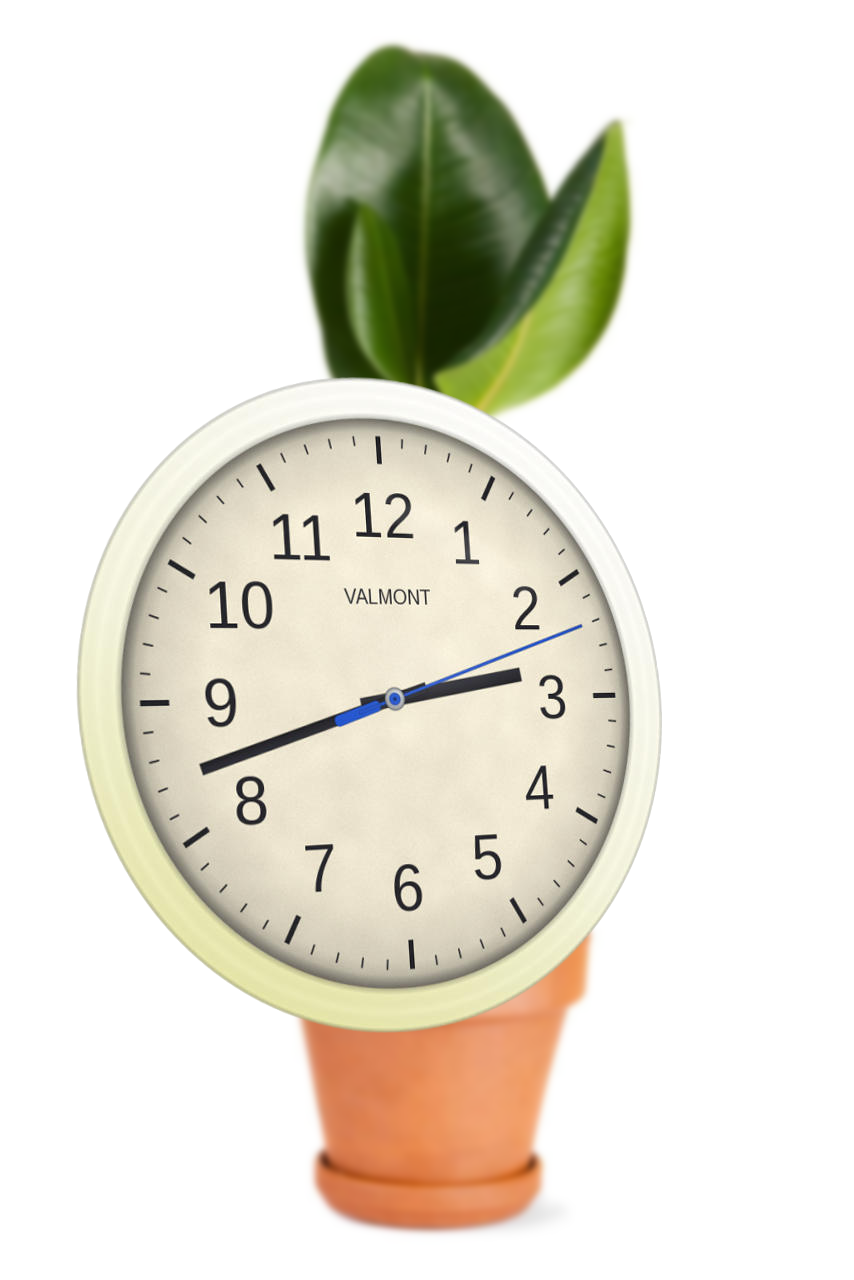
2:42:12
